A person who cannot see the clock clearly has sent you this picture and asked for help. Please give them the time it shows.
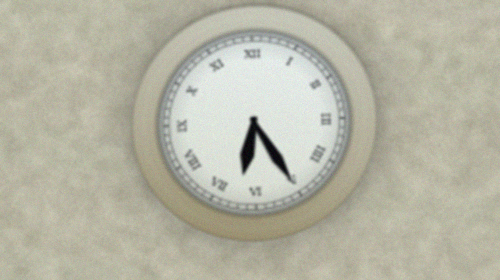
6:25
